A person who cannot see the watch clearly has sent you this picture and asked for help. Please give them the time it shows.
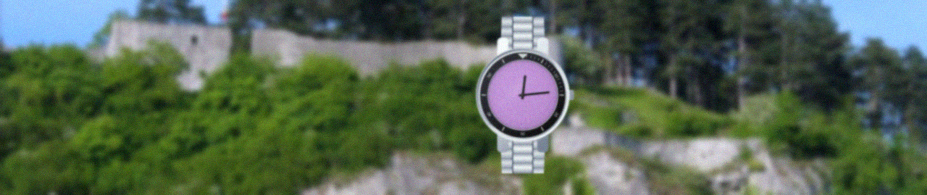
12:14
